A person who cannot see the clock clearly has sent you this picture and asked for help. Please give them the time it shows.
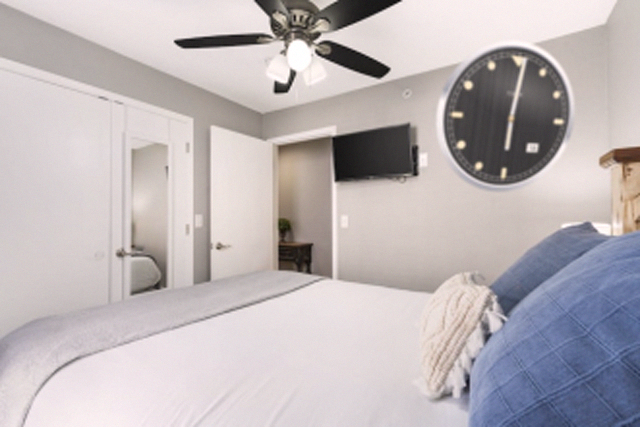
6:01
